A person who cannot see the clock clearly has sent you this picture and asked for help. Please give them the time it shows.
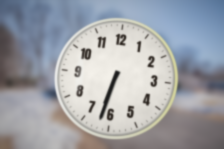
6:32
